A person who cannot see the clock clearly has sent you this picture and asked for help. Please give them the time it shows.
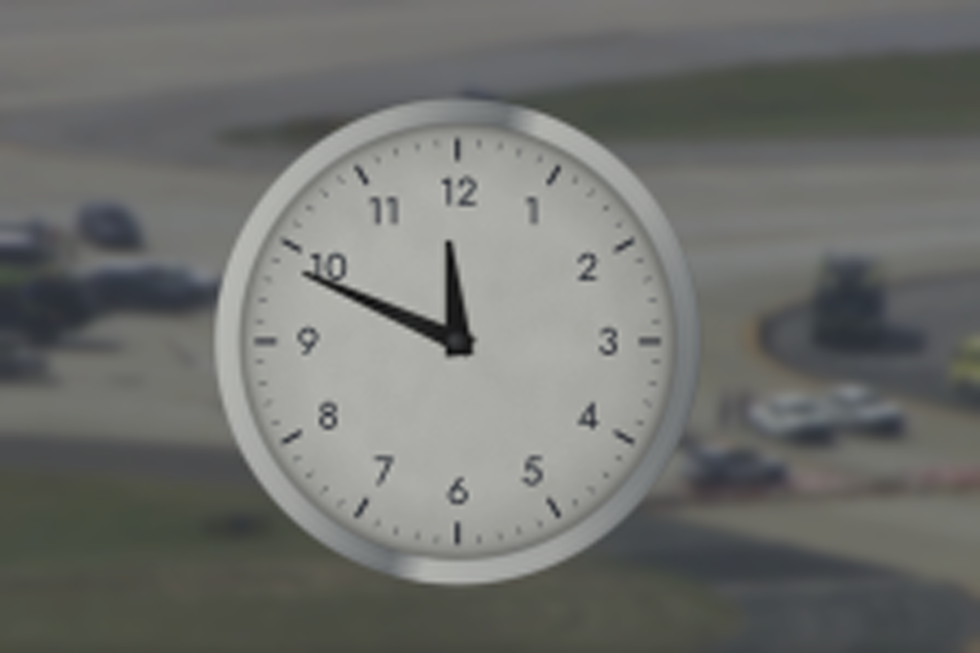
11:49
